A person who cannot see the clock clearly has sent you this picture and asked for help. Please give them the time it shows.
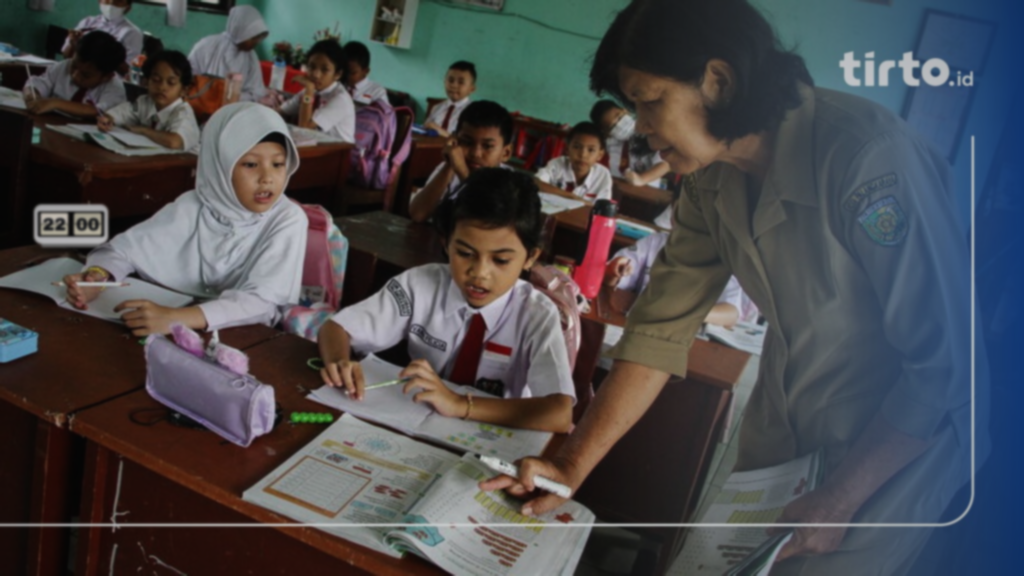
22:00
